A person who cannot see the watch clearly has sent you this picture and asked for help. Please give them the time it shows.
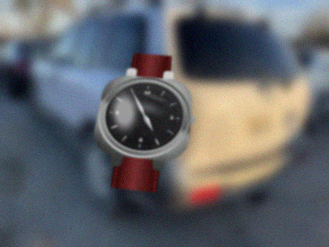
4:55
